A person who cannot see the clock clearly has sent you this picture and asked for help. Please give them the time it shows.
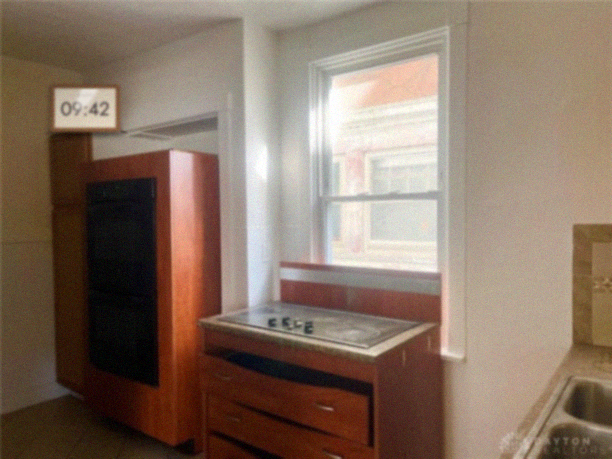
9:42
